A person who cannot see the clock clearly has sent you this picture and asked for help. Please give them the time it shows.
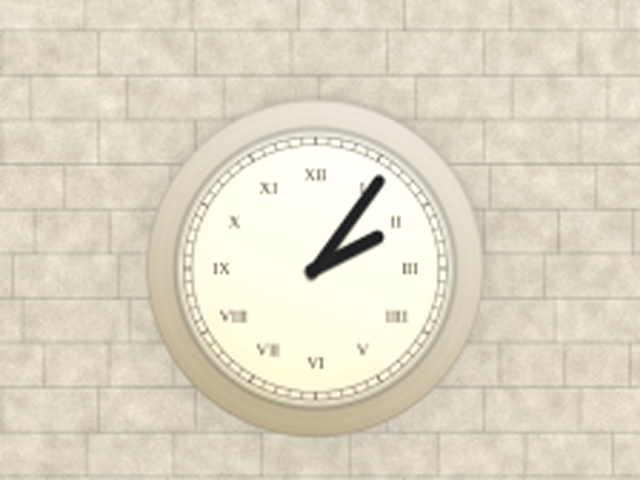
2:06
